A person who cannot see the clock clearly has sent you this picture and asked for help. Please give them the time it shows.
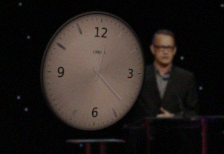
12:22
